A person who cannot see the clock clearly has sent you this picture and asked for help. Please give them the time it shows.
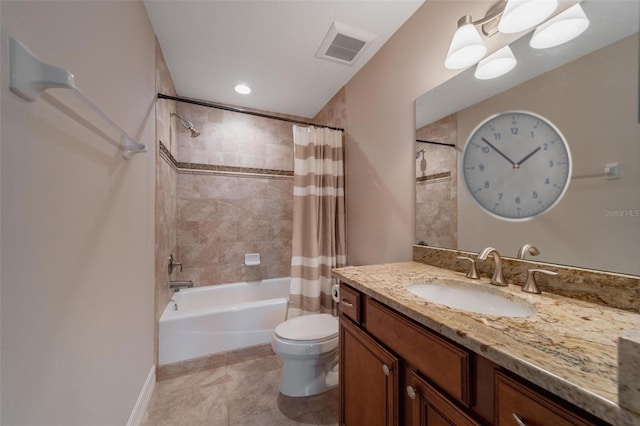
1:52
